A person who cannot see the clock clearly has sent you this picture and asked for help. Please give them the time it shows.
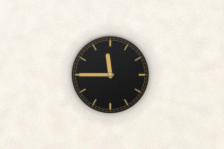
11:45
